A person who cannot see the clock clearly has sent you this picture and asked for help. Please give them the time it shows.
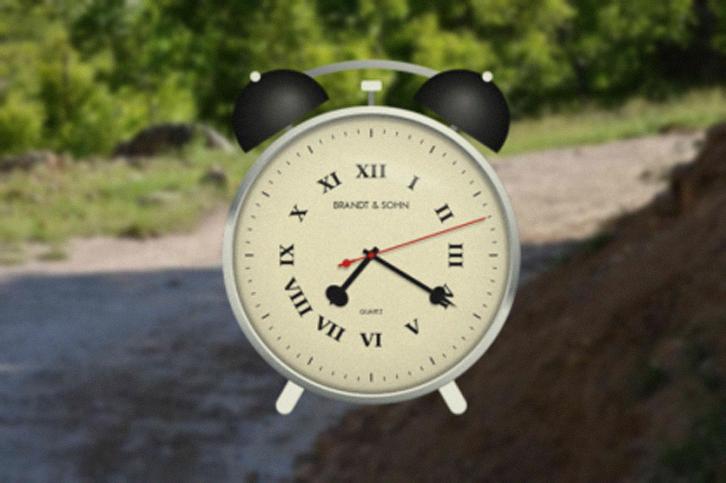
7:20:12
